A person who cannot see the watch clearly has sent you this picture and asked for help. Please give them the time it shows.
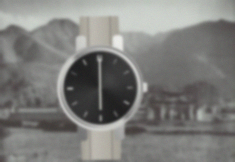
6:00
